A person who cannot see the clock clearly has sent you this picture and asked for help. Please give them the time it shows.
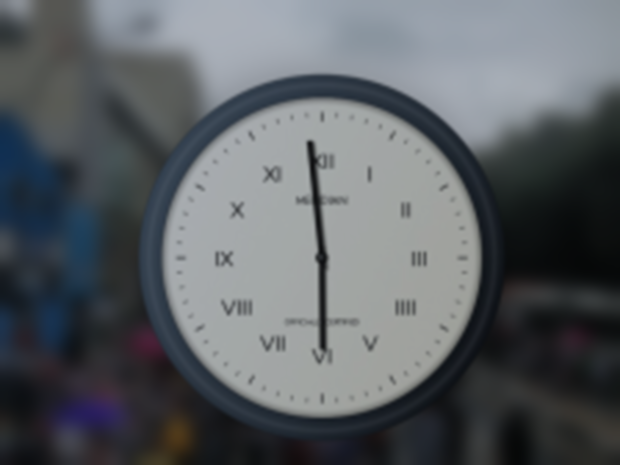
5:59
